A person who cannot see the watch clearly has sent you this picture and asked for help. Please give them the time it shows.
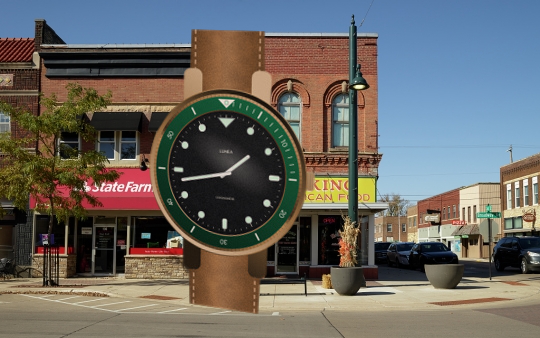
1:43
